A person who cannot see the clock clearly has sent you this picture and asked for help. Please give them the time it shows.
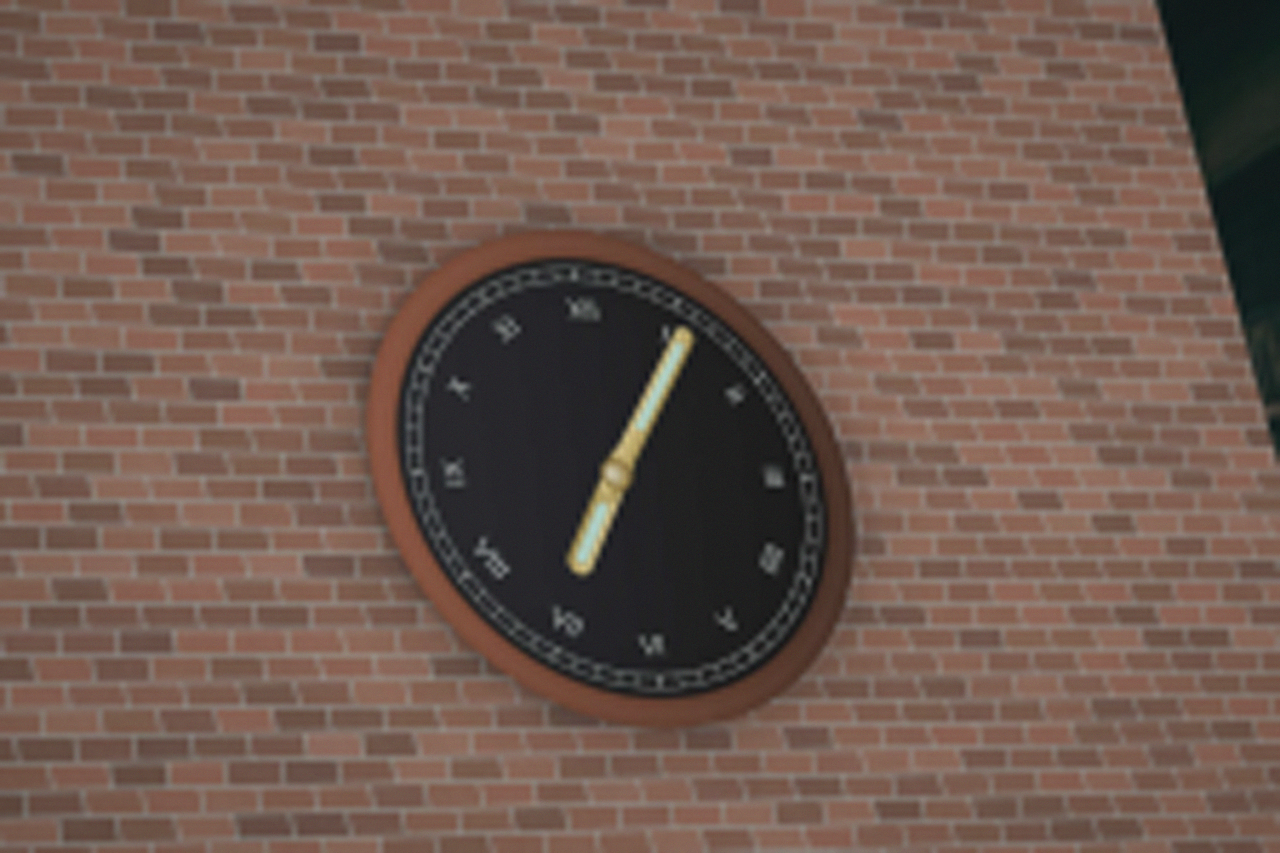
7:06
